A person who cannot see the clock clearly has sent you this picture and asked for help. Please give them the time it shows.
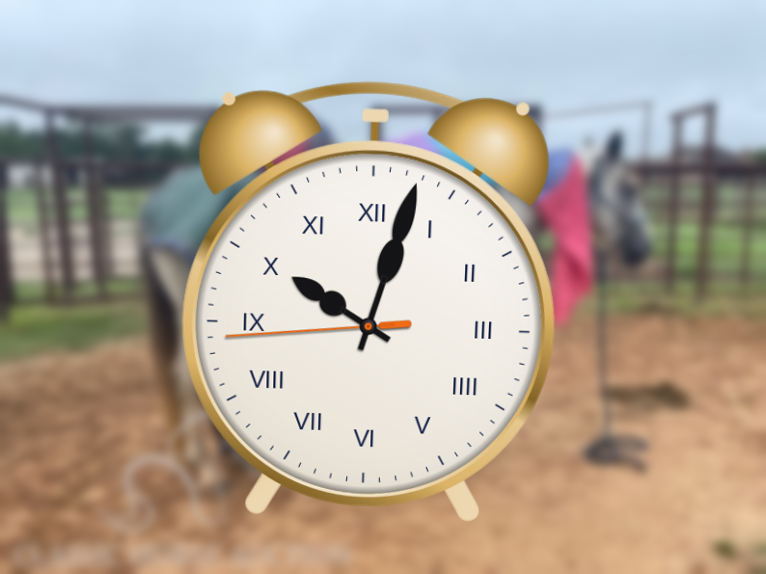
10:02:44
